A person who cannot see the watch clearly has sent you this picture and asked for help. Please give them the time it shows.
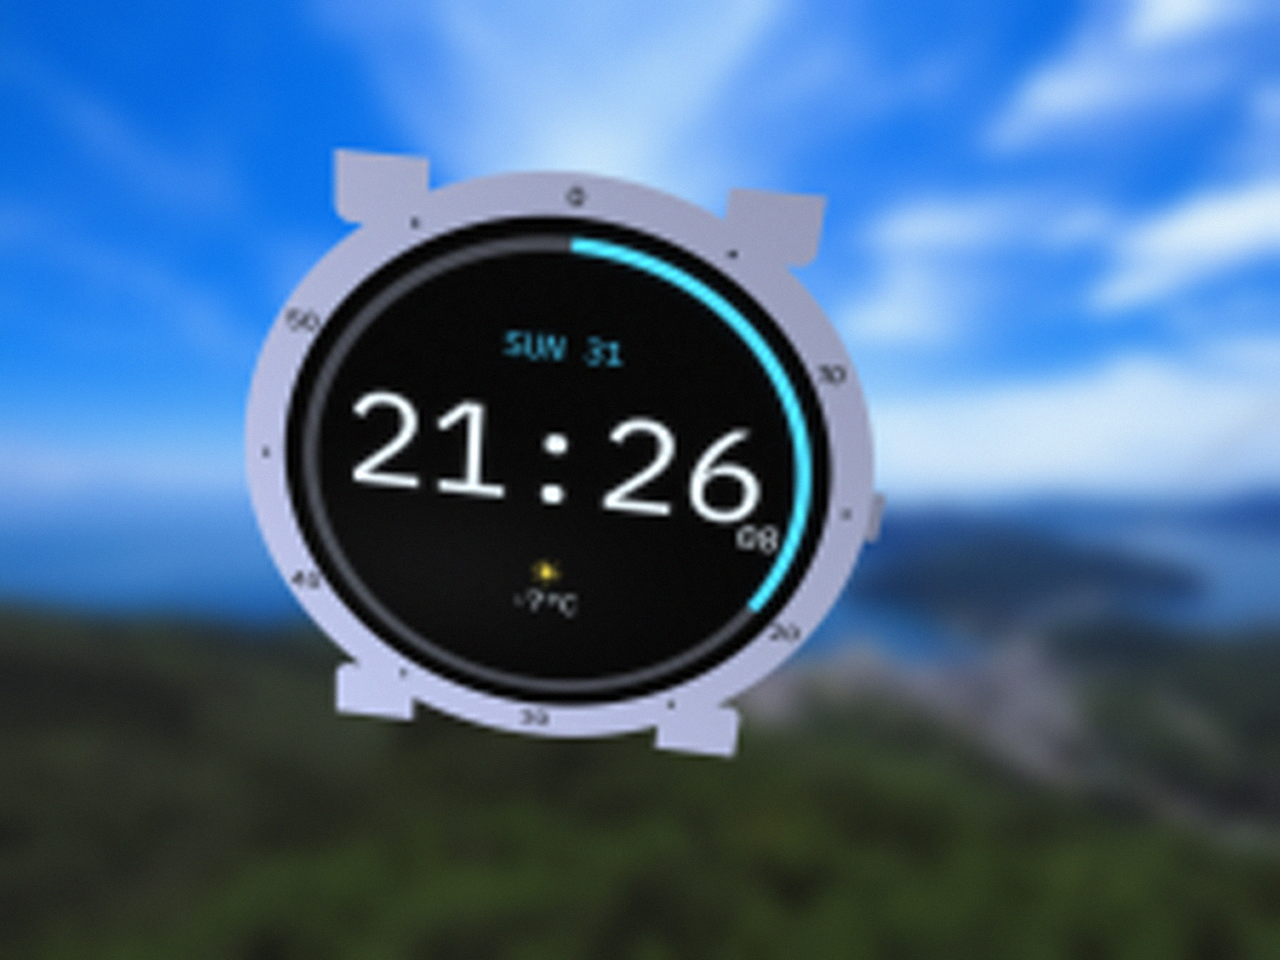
21:26
